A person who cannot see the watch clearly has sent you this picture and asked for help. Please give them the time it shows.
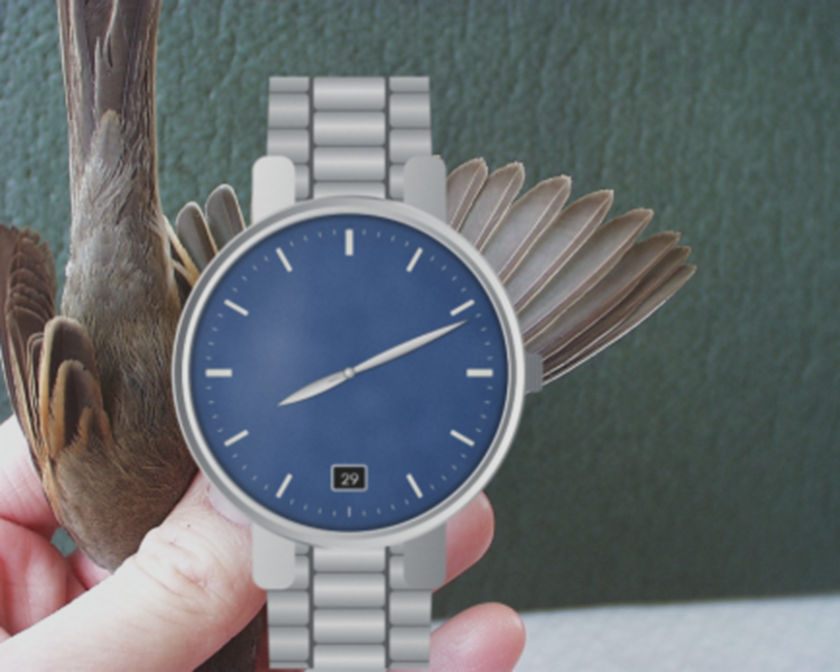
8:11
